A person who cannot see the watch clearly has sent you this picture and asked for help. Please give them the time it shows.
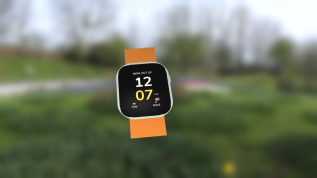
12:07
